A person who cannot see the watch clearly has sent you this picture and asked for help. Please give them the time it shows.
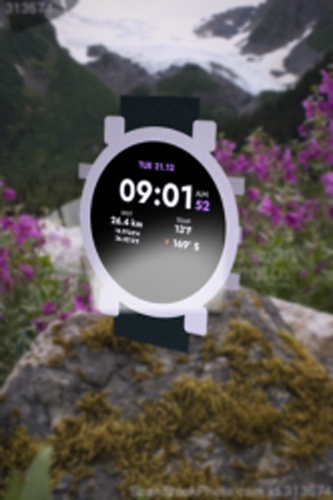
9:01
